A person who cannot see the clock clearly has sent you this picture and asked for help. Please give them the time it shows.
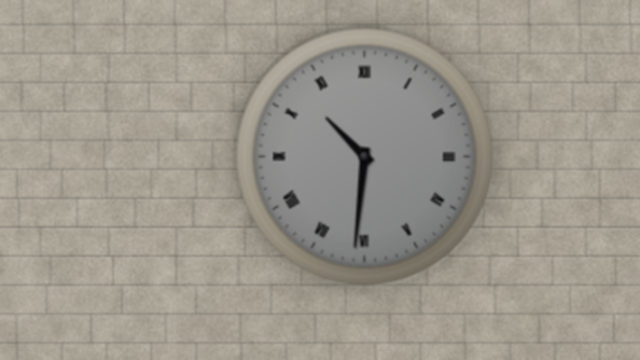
10:31
